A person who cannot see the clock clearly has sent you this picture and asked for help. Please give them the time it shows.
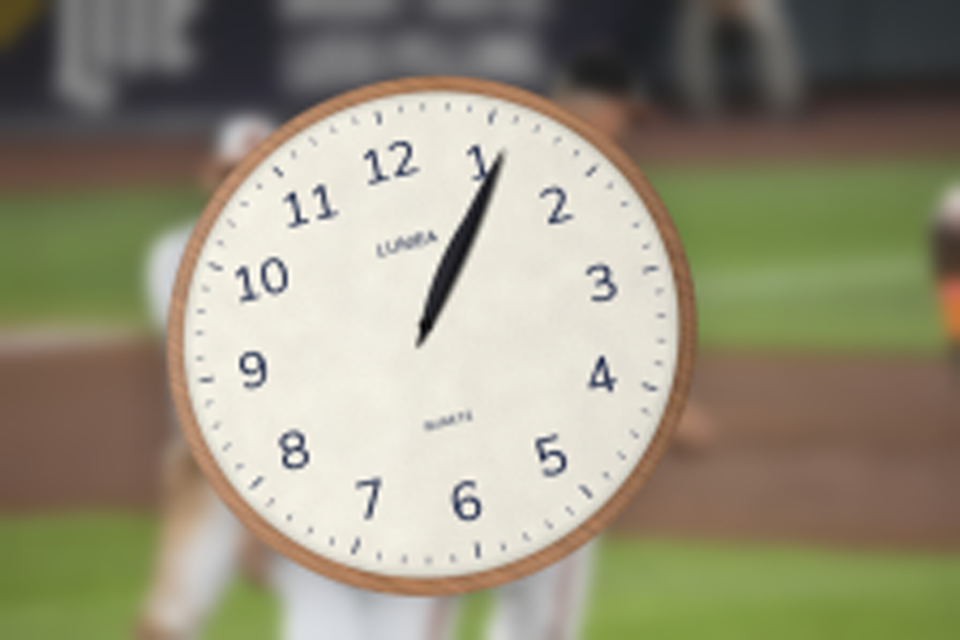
1:06
